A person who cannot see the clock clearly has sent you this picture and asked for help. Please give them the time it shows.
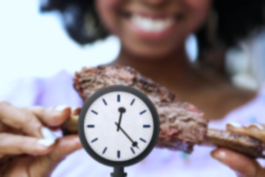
12:23
